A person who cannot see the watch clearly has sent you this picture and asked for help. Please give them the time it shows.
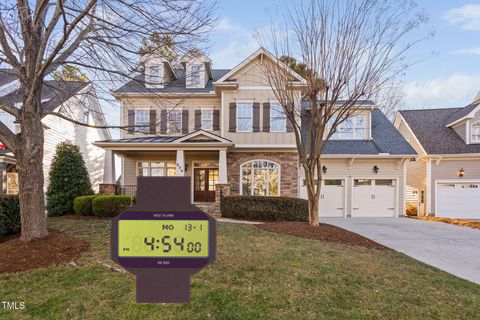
4:54:00
